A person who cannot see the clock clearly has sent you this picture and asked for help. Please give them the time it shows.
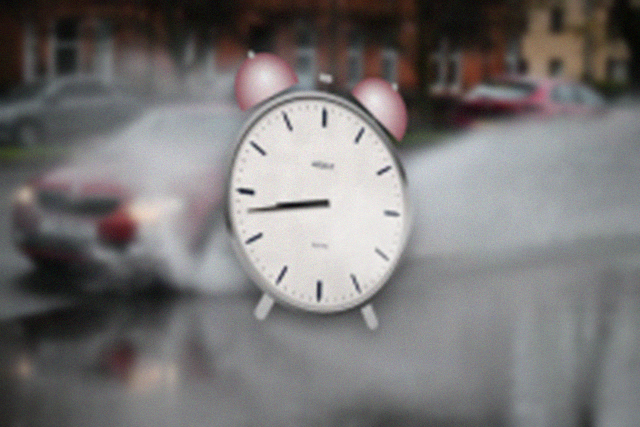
8:43
